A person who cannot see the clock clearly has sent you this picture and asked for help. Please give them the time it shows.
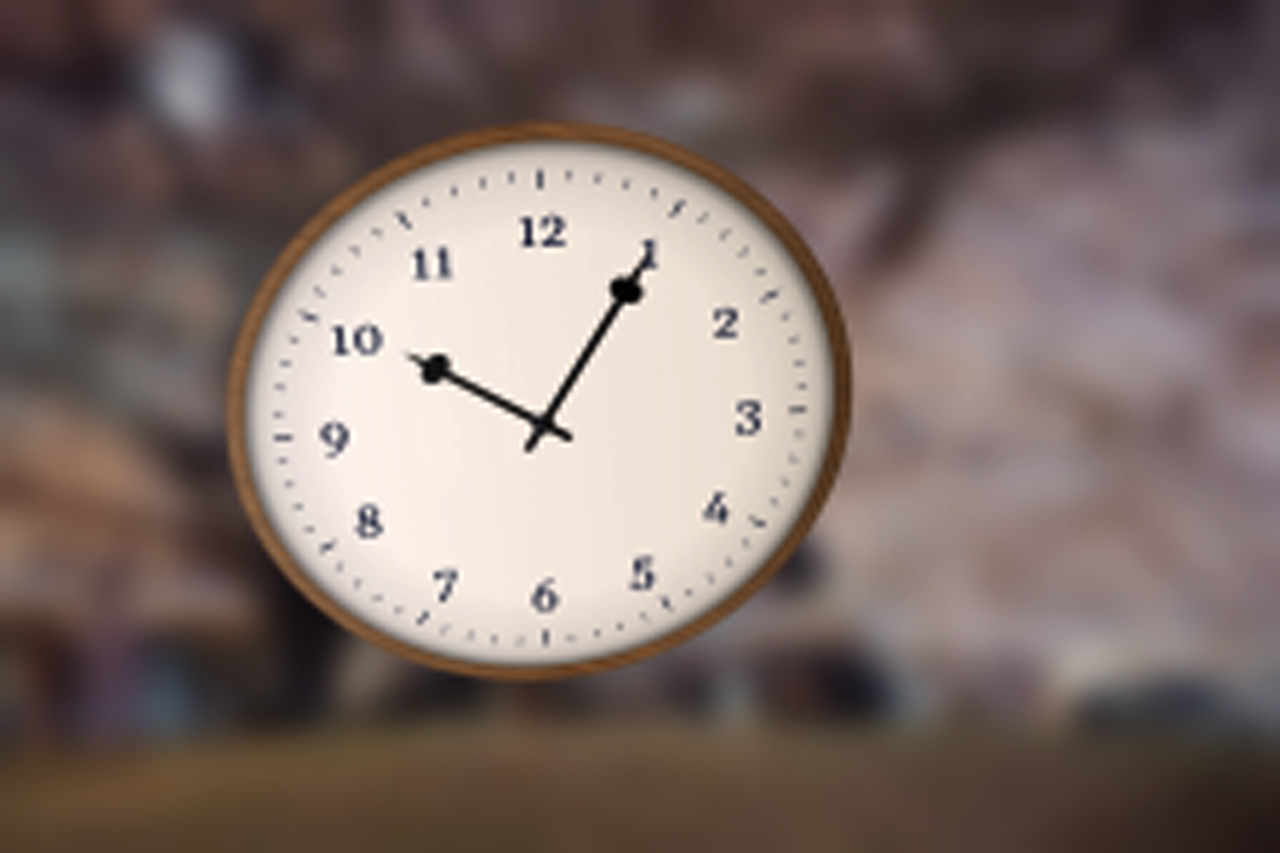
10:05
